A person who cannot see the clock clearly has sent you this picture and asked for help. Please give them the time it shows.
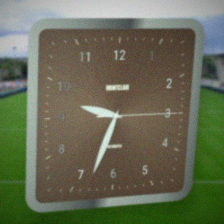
9:33:15
